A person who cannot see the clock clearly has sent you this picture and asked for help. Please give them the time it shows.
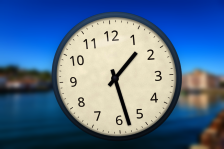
1:28
